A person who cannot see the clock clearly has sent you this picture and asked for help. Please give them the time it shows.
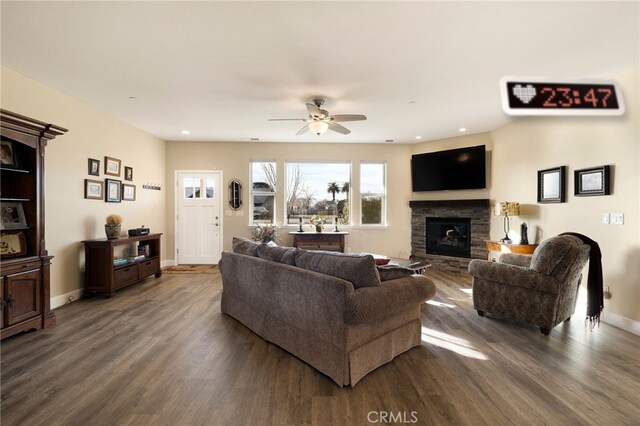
23:47
